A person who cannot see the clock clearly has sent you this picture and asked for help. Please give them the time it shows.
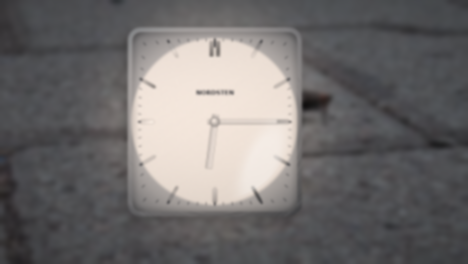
6:15
